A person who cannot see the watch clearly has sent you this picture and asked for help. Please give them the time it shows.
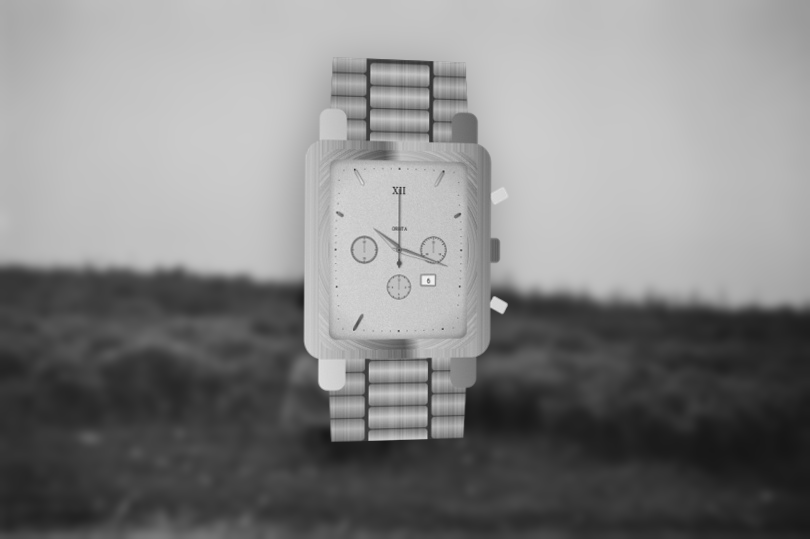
10:18
